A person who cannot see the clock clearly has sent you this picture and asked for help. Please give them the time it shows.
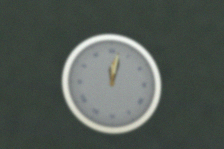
12:02
